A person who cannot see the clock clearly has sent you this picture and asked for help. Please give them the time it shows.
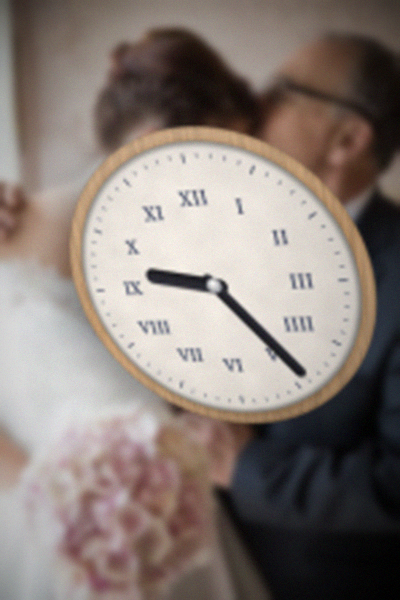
9:24
